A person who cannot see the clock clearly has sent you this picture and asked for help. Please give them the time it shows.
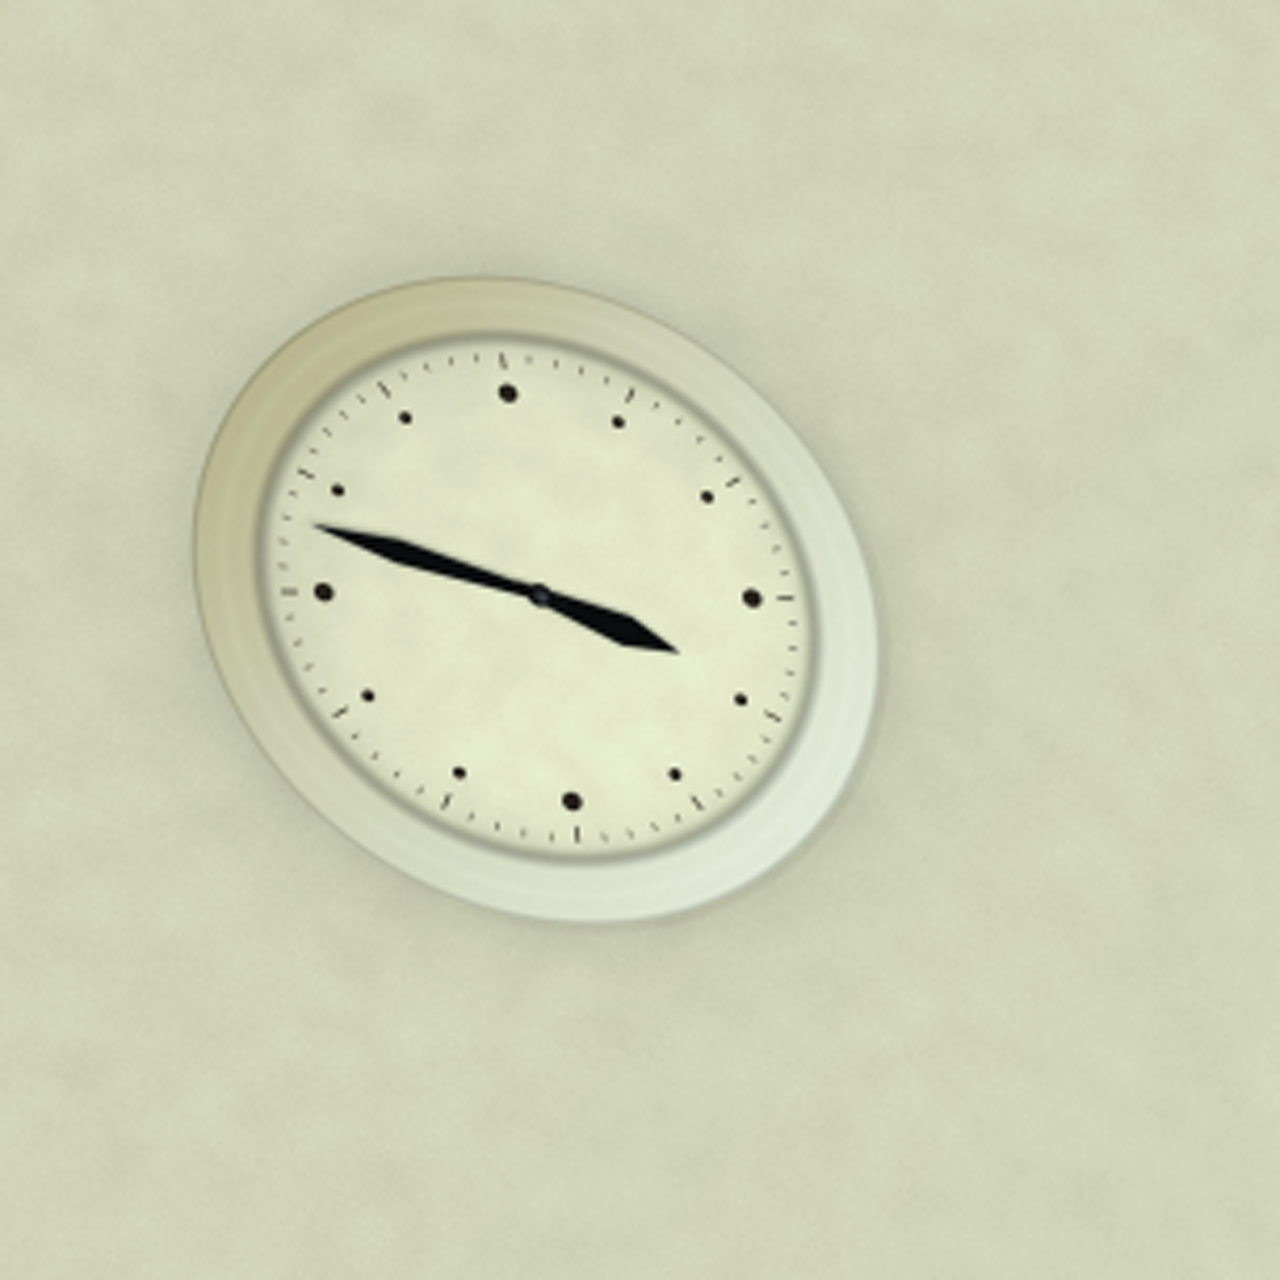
3:48
